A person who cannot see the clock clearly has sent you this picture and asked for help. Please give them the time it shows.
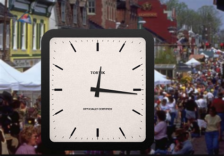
12:16
